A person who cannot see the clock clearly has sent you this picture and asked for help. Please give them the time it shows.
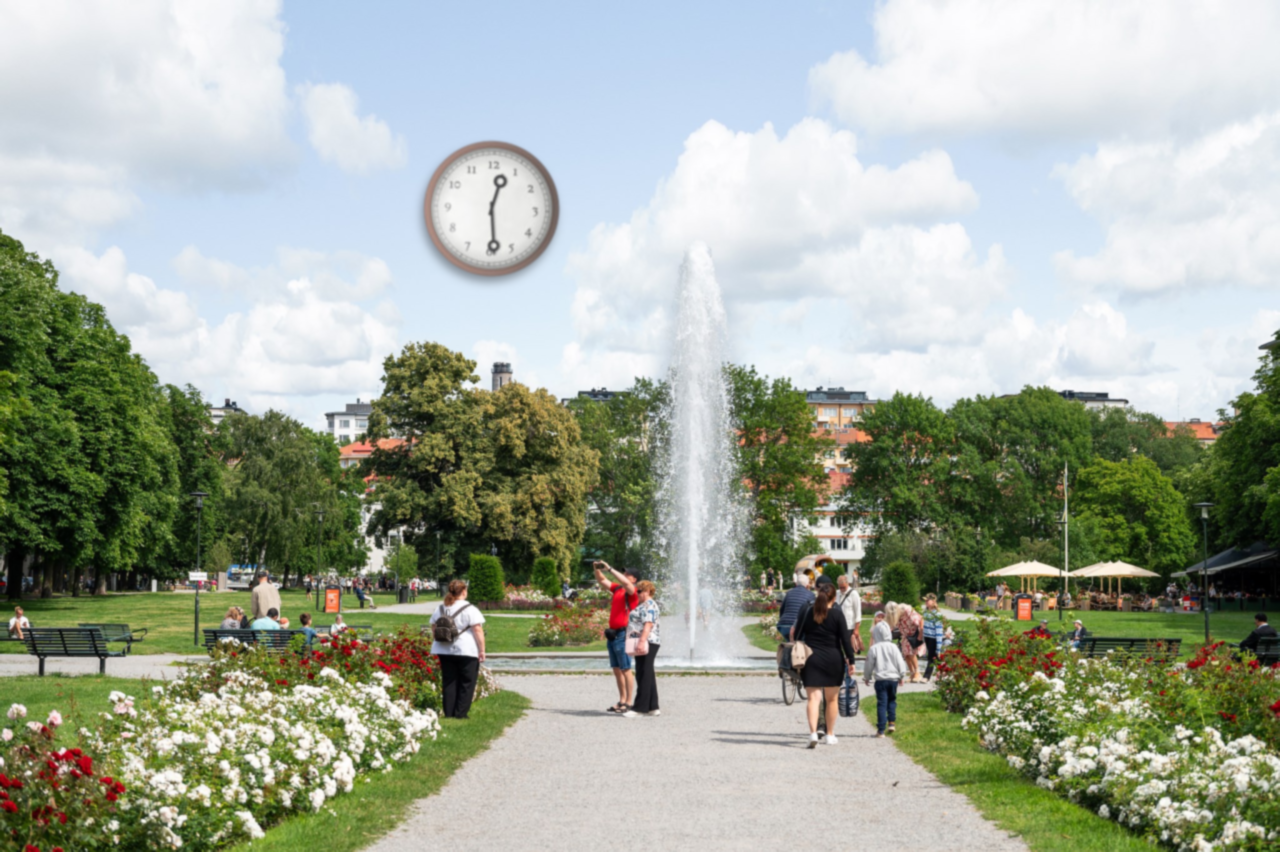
12:29
